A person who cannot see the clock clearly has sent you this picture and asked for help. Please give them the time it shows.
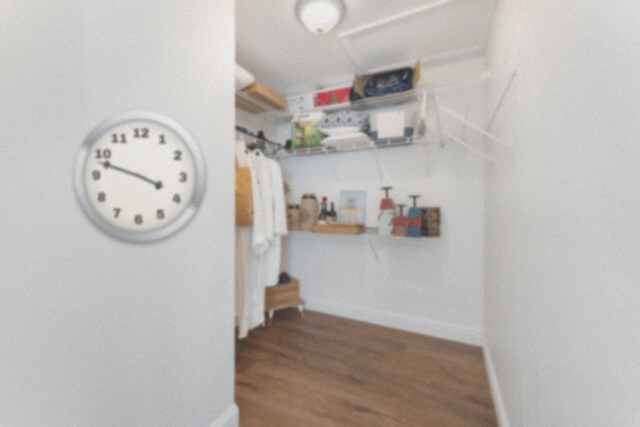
3:48
